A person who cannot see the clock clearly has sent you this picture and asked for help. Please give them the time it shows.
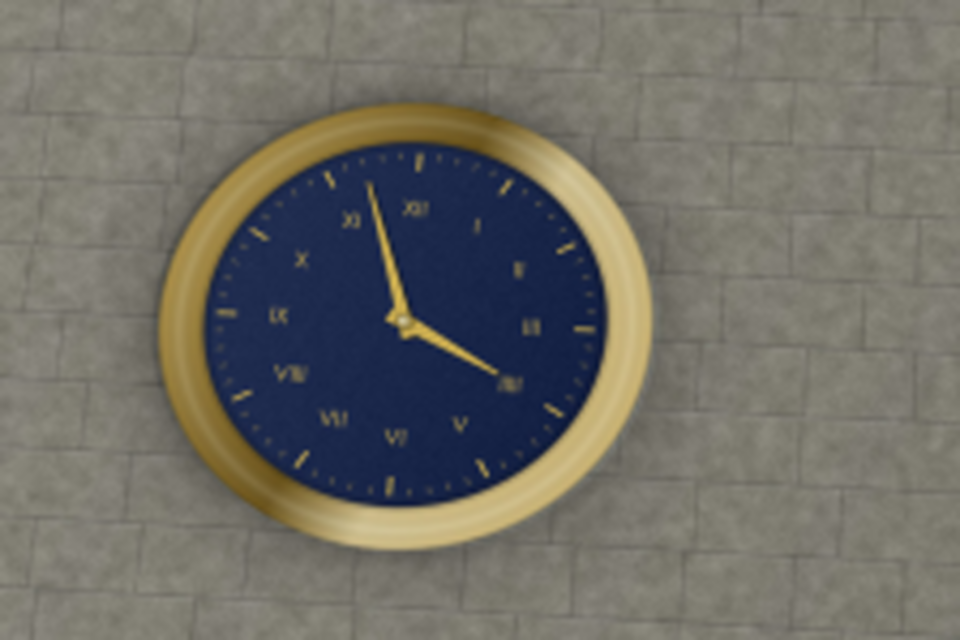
3:57
